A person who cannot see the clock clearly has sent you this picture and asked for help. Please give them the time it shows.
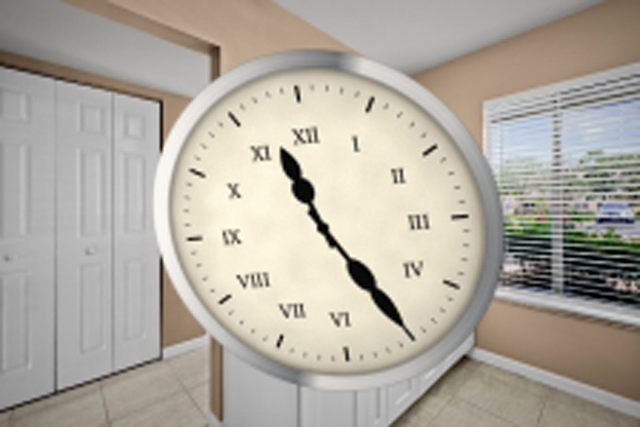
11:25
